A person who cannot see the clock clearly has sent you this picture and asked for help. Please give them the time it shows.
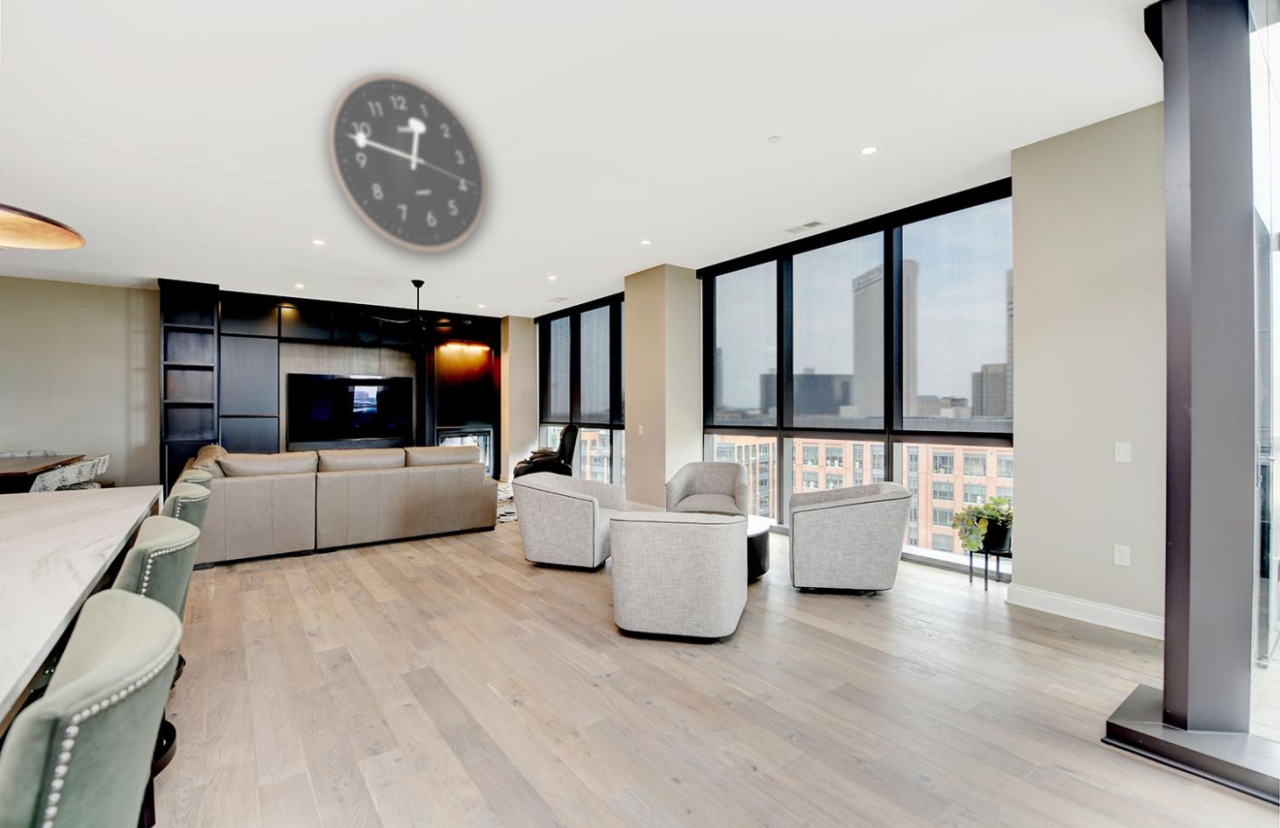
12:48:19
